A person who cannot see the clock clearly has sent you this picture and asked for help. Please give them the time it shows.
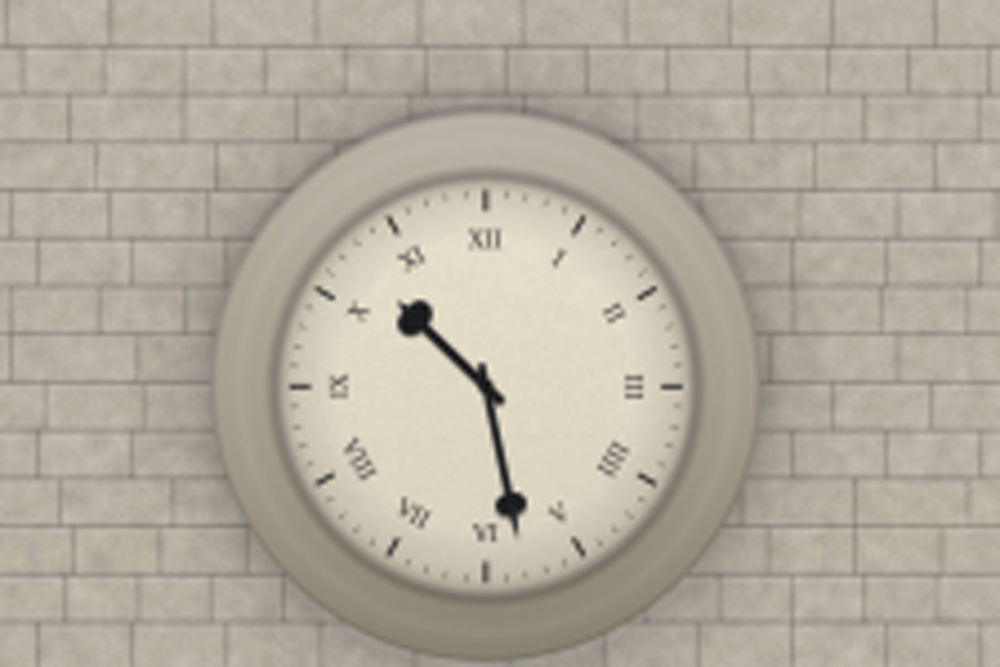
10:28
